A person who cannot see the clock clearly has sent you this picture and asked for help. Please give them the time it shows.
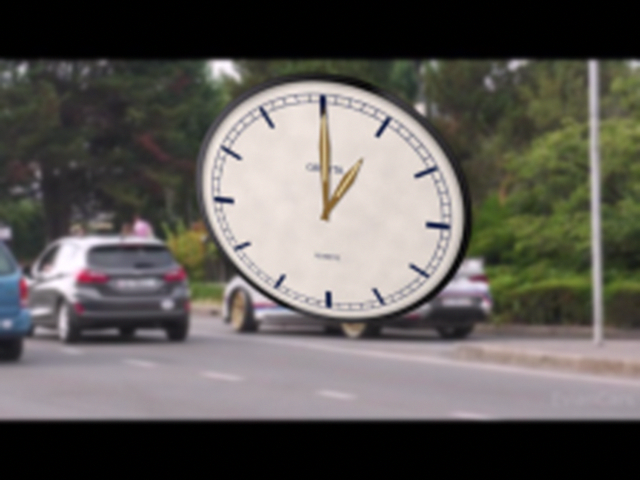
1:00
